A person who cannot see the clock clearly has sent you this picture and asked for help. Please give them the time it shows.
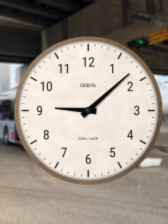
9:08
